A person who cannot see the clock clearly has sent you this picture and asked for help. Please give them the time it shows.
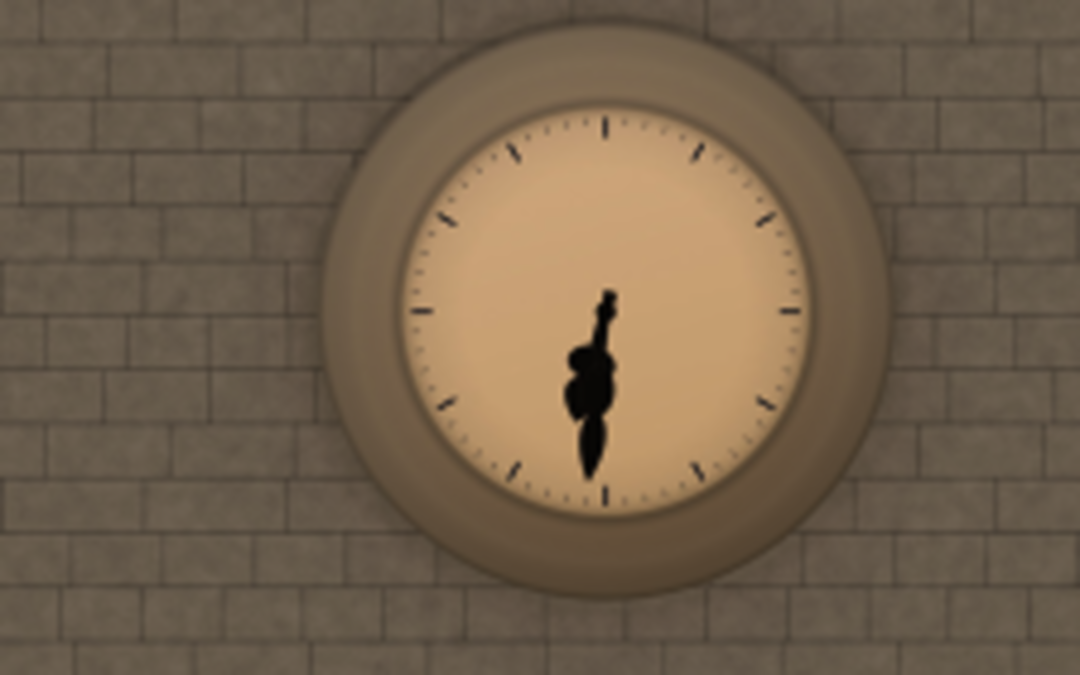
6:31
